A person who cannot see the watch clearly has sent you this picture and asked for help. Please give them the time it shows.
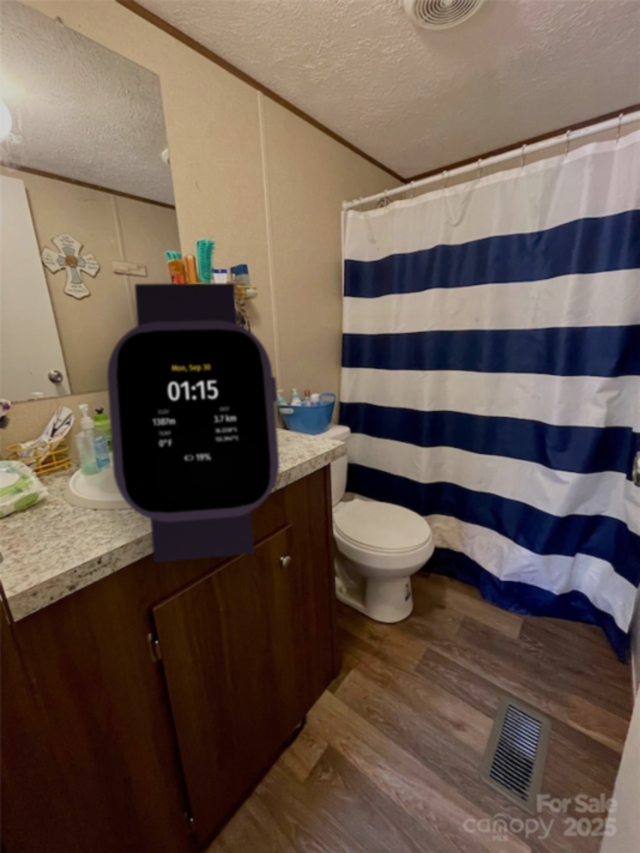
1:15
